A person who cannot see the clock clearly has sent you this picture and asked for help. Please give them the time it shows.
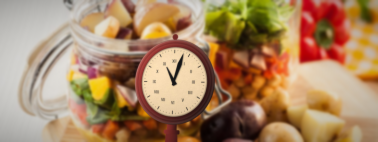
11:03
